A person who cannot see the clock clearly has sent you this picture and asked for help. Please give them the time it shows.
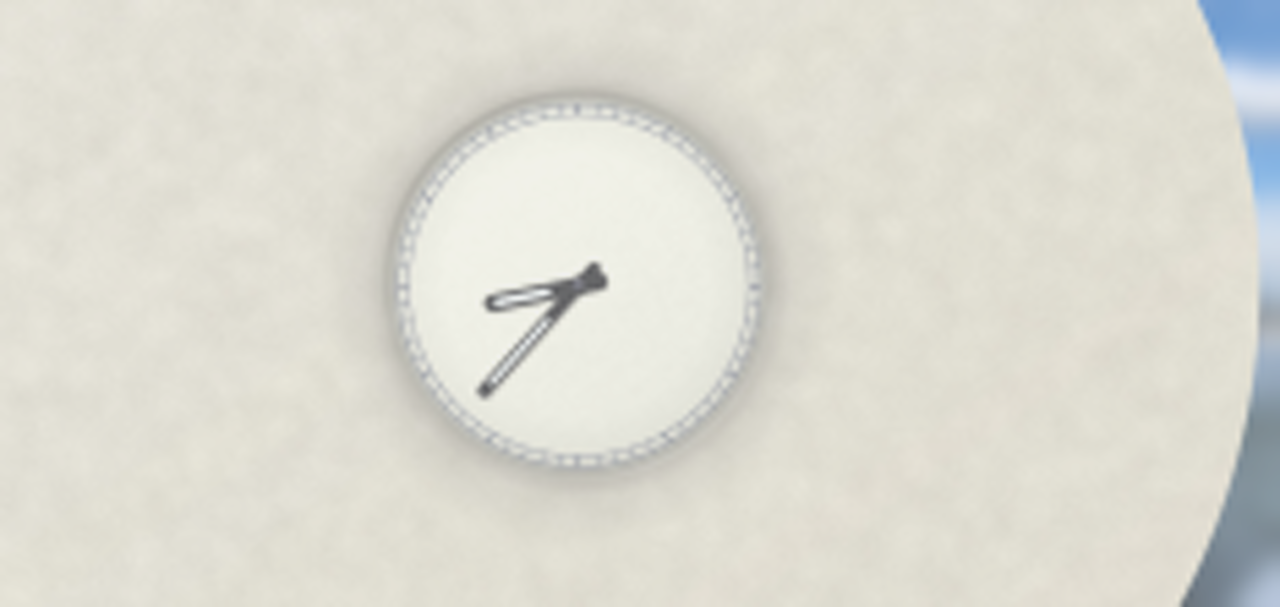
8:37
